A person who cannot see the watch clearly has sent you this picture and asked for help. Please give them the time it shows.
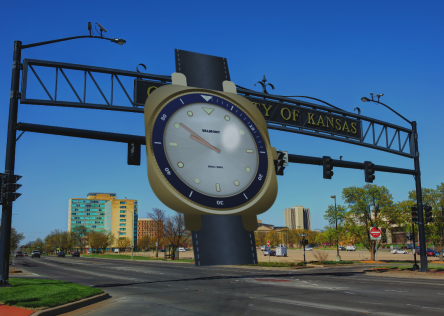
9:51
